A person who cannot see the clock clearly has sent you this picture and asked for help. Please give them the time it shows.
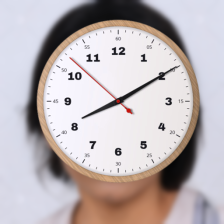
8:09:52
